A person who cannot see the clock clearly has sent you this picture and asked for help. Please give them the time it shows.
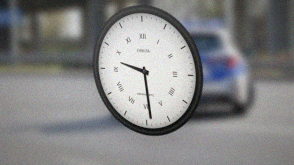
9:29
